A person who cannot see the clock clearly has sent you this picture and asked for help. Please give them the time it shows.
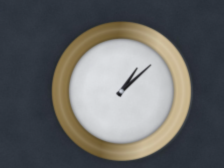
1:08
